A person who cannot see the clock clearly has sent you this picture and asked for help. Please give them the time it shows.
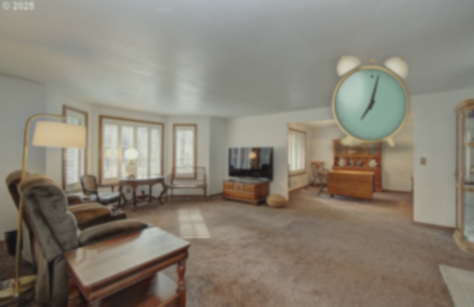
7:02
